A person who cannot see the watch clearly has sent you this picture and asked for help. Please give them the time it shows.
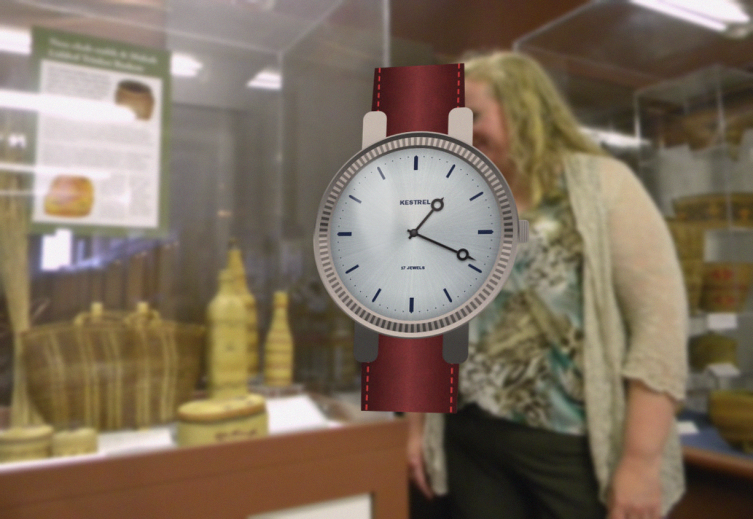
1:19
